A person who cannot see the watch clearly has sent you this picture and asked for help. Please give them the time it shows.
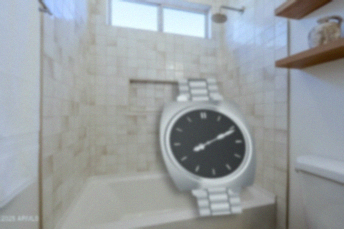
8:11
